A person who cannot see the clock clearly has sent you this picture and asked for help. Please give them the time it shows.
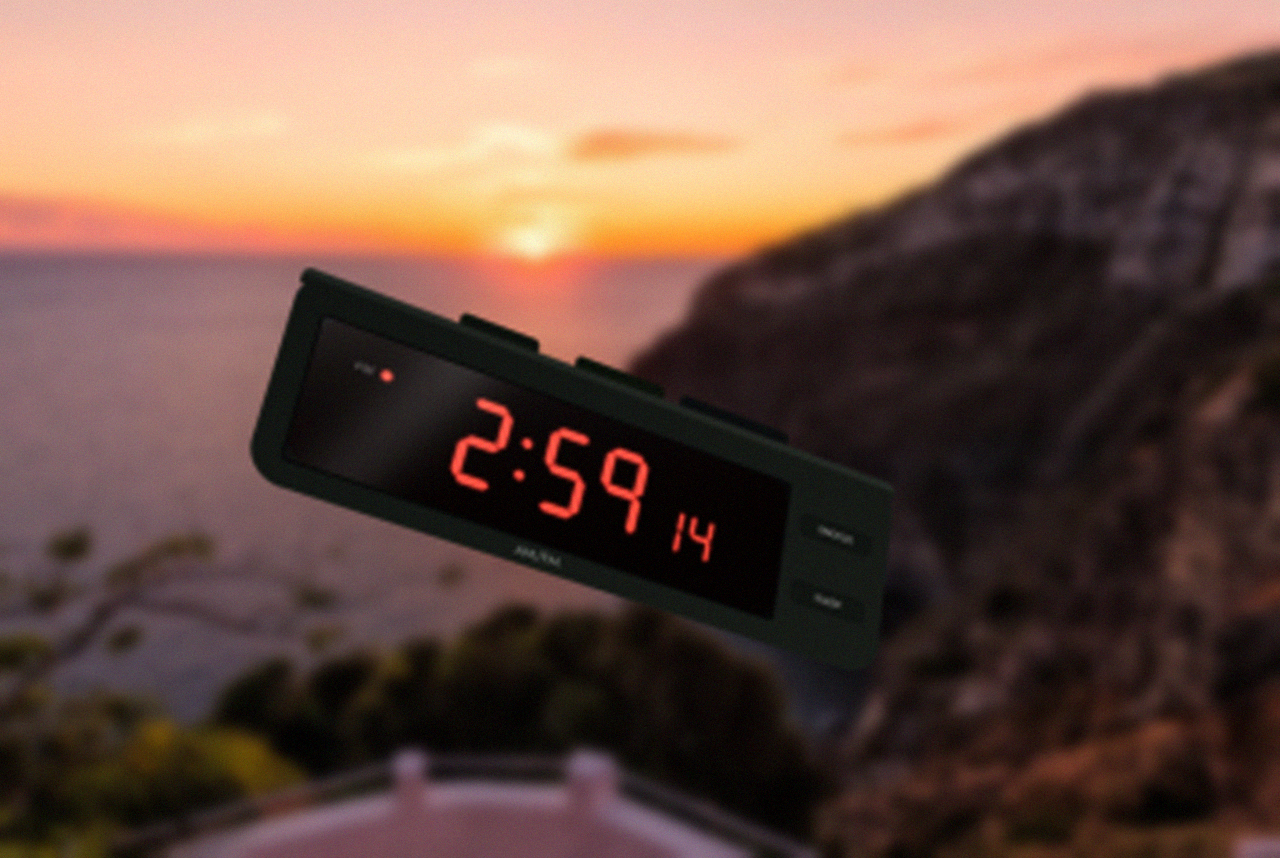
2:59:14
